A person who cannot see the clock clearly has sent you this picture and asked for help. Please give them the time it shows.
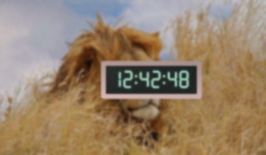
12:42:48
